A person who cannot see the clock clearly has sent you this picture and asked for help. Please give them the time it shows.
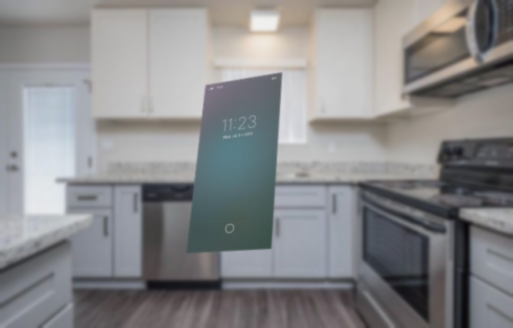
11:23
